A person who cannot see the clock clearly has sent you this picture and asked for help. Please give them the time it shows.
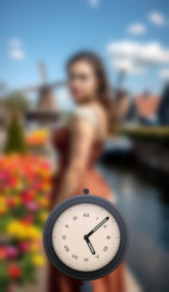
5:08
